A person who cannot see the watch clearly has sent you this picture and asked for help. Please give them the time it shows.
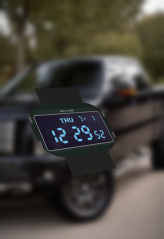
12:29:52
